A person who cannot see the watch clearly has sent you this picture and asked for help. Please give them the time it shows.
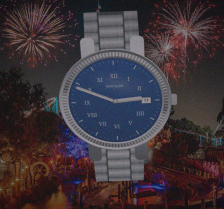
2:49
